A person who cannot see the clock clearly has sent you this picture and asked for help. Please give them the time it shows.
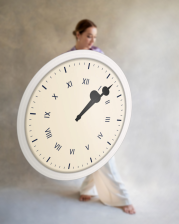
1:07
